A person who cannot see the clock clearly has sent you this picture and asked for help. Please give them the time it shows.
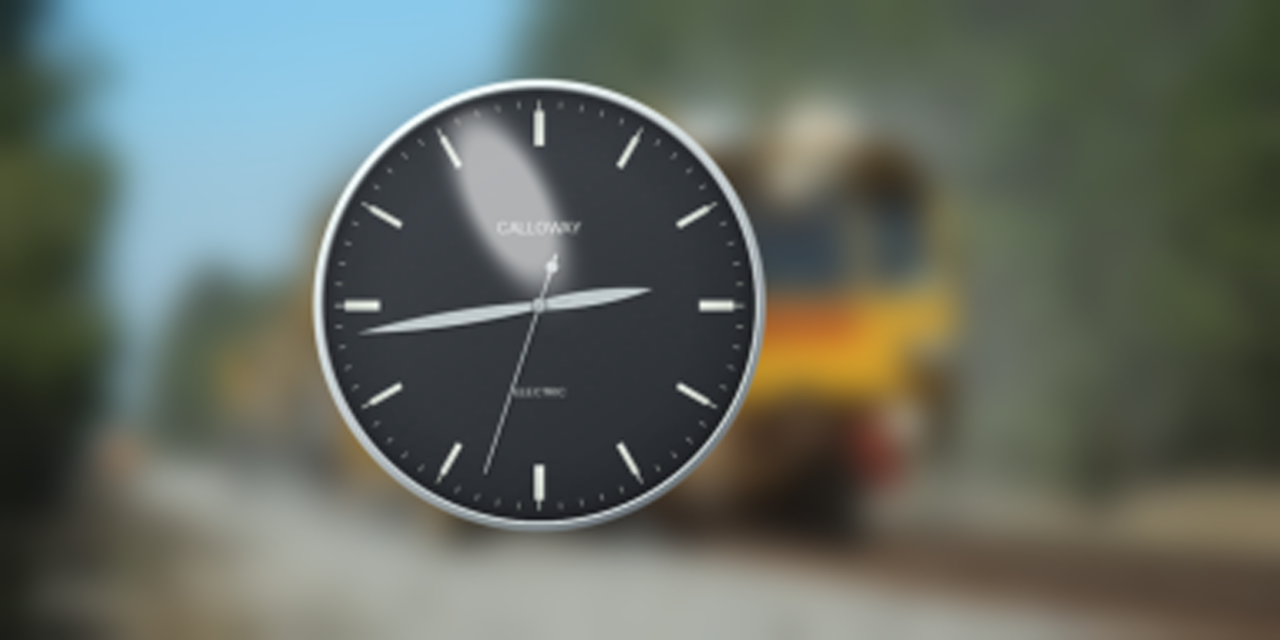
2:43:33
